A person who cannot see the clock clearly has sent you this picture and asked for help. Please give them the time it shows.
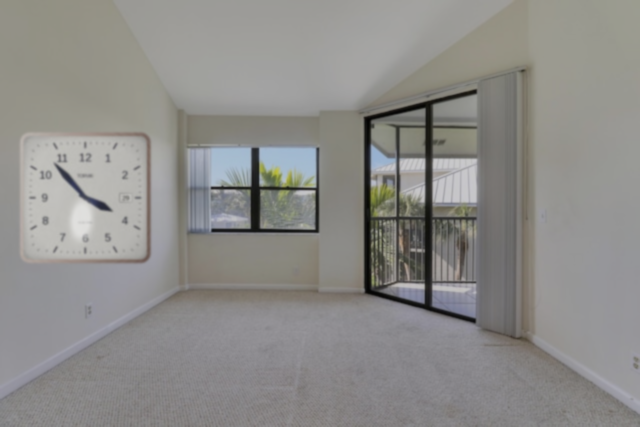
3:53
